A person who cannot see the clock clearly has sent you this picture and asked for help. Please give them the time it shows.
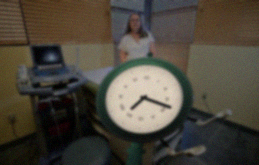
7:18
